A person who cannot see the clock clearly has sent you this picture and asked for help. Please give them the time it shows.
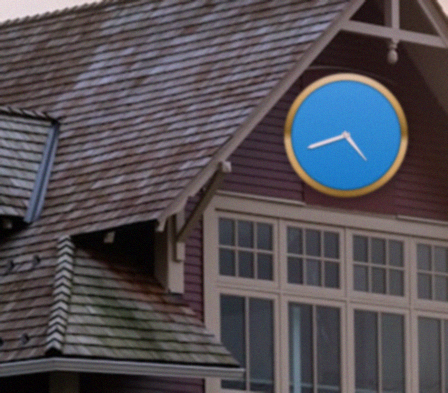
4:42
